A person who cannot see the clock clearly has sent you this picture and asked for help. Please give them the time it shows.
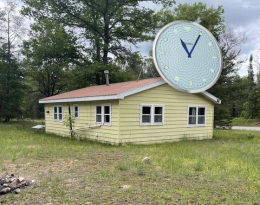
11:05
